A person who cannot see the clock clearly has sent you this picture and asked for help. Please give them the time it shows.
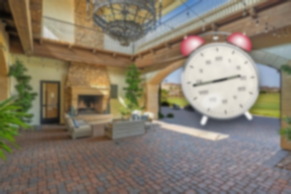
2:44
